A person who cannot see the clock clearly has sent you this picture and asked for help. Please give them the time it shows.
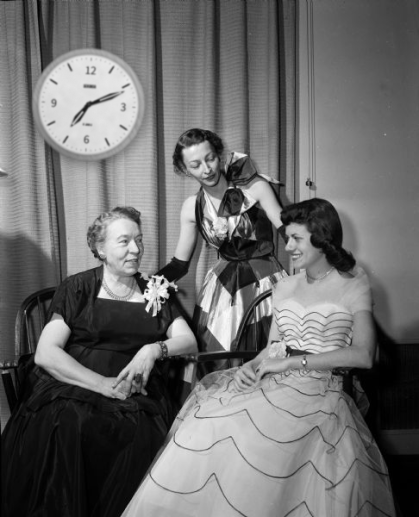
7:11
